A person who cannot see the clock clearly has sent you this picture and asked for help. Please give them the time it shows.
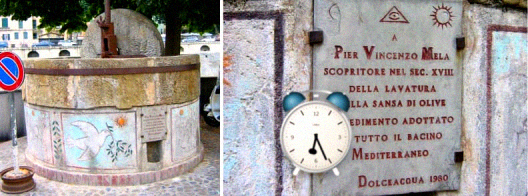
6:26
